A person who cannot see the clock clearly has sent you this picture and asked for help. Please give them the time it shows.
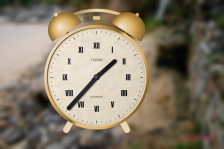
1:37
